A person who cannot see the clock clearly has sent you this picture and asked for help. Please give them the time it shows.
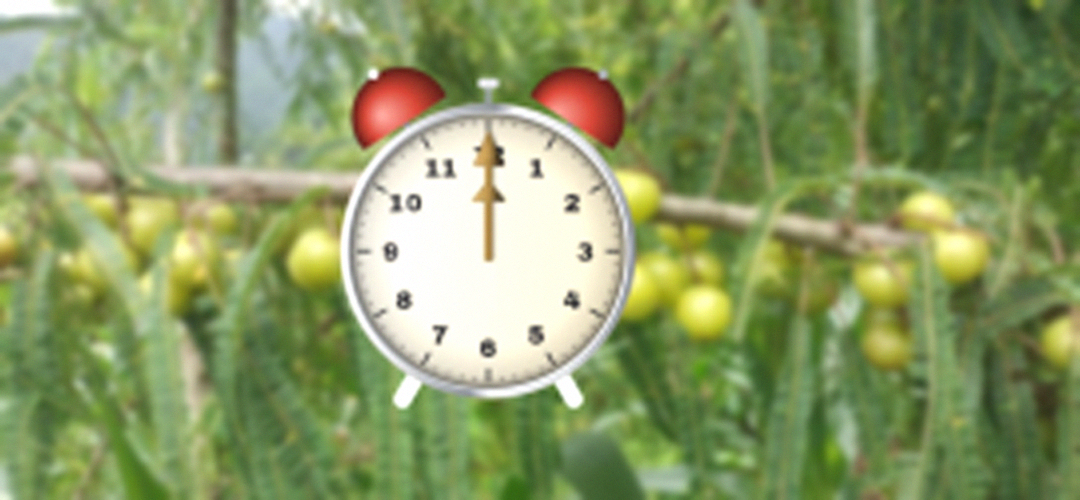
12:00
